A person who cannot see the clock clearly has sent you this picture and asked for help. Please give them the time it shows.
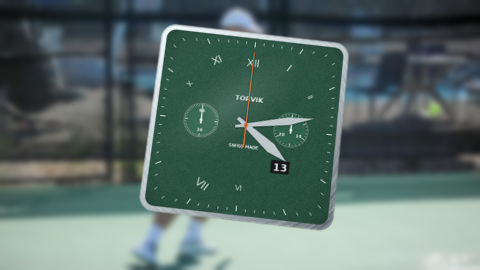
4:13
